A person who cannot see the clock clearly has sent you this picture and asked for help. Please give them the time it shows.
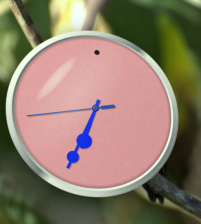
6:33:43
